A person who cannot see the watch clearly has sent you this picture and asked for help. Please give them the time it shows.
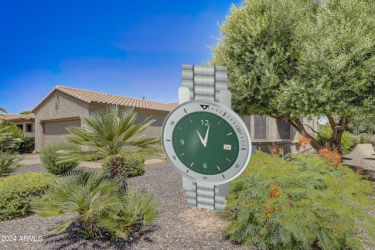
11:02
